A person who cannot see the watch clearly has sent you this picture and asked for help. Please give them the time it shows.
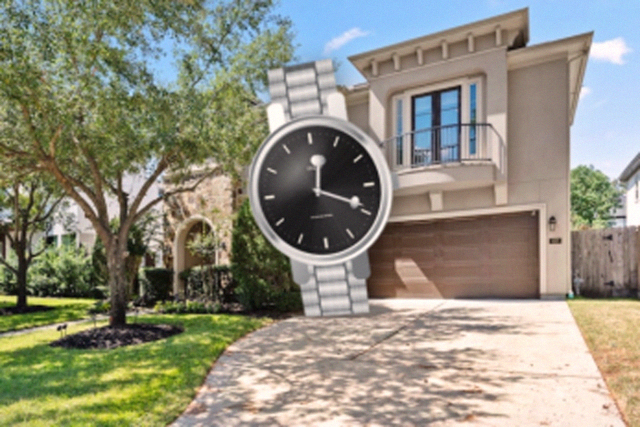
12:19
